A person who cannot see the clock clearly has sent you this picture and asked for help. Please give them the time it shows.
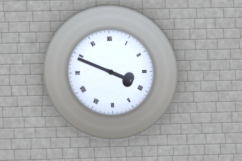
3:49
